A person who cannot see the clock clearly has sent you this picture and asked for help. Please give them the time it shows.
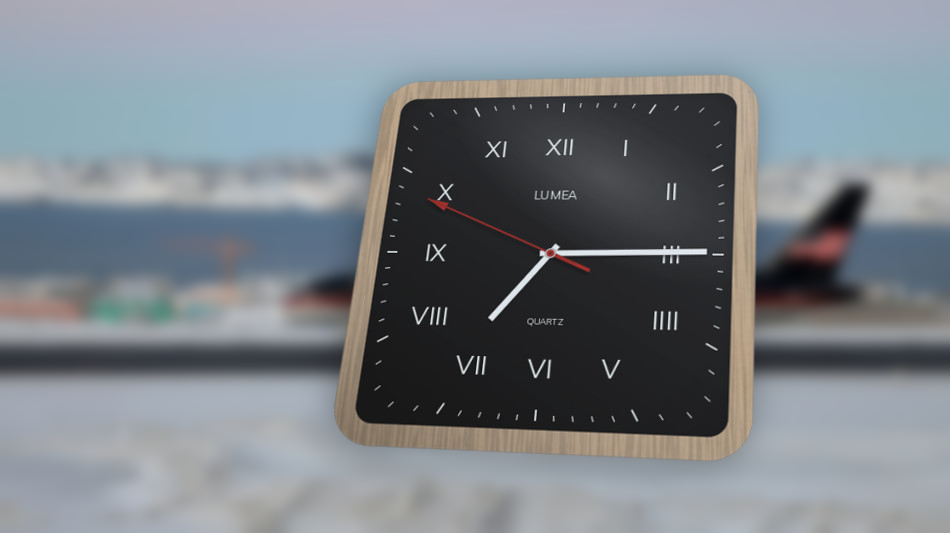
7:14:49
